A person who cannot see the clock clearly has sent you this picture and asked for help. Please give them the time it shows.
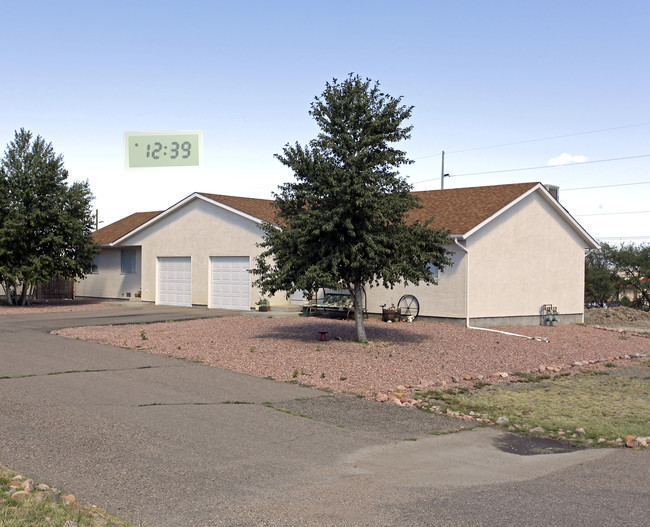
12:39
